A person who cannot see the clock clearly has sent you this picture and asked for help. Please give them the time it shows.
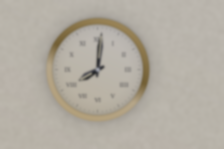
8:01
